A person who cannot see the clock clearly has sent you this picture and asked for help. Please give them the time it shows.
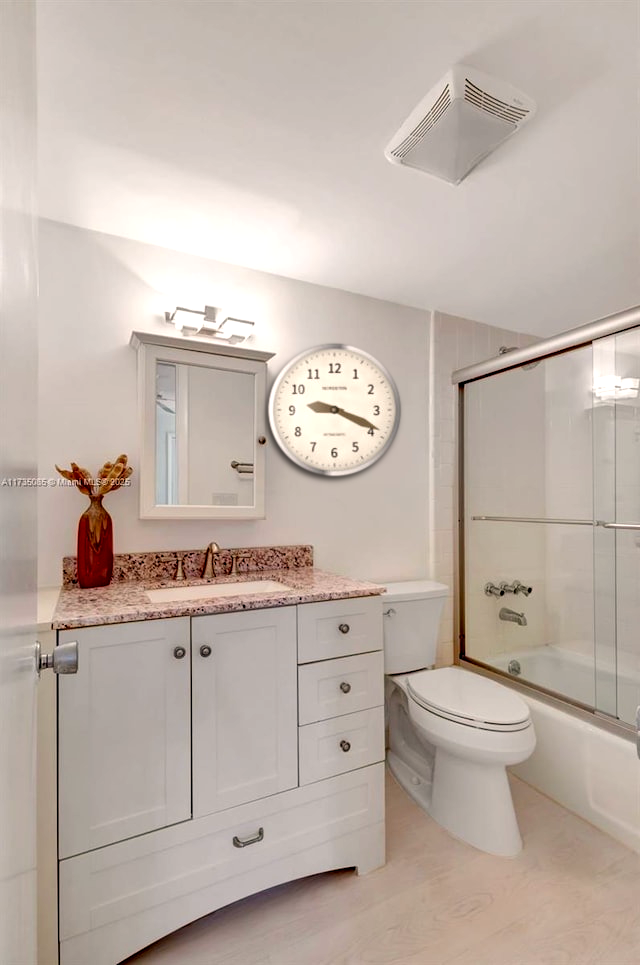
9:19
